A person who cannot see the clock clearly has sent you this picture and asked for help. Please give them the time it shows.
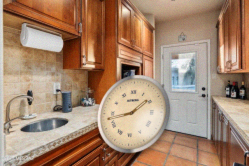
1:43
